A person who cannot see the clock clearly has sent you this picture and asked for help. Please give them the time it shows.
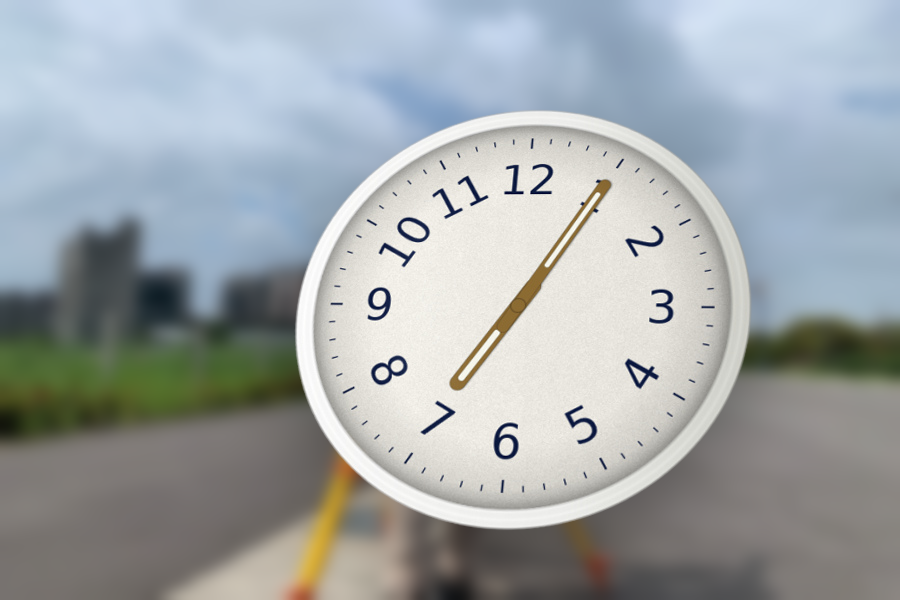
7:05
